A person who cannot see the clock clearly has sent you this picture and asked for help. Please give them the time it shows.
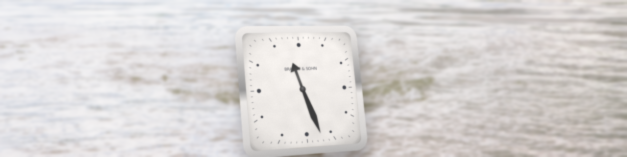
11:27
